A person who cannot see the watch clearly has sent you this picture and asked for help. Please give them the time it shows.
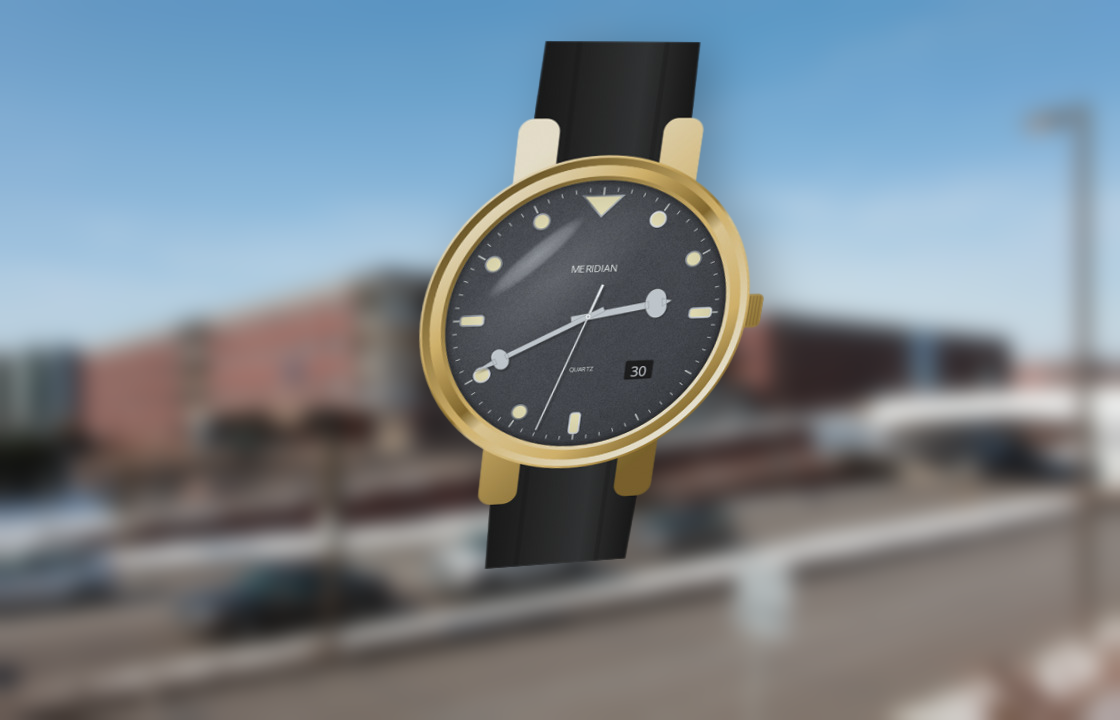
2:40:33
